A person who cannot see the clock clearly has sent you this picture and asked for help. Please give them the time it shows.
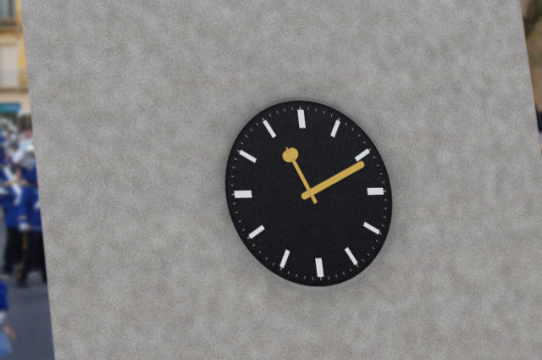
11:11
